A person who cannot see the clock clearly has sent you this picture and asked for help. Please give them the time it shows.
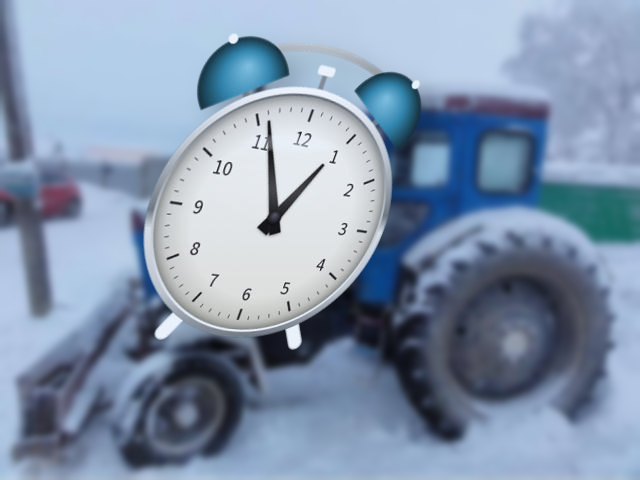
12:56
